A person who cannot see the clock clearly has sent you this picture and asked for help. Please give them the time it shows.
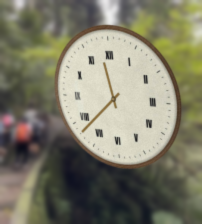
11:38
